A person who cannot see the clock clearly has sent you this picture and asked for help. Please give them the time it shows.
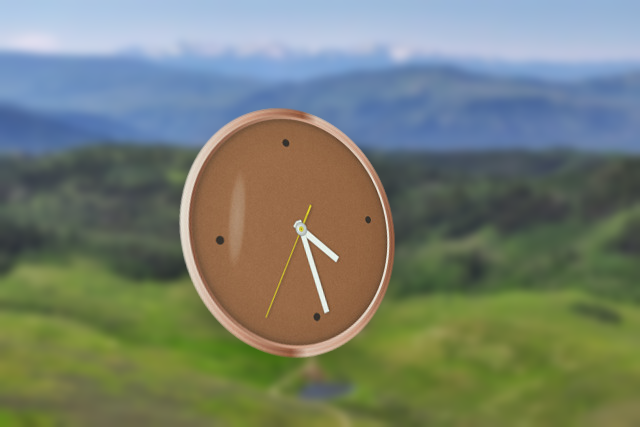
4:28:36
